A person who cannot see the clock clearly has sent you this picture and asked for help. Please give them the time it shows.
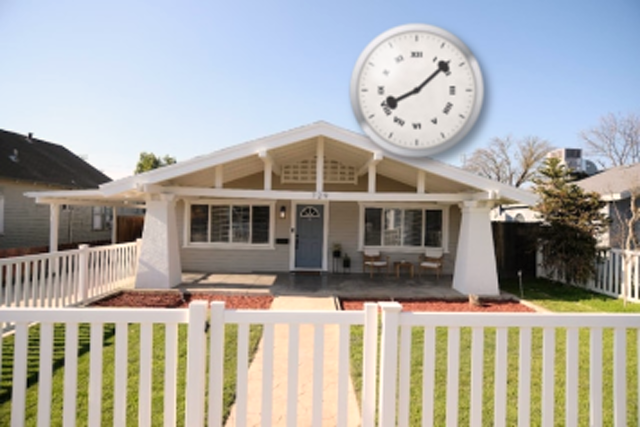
8:08
